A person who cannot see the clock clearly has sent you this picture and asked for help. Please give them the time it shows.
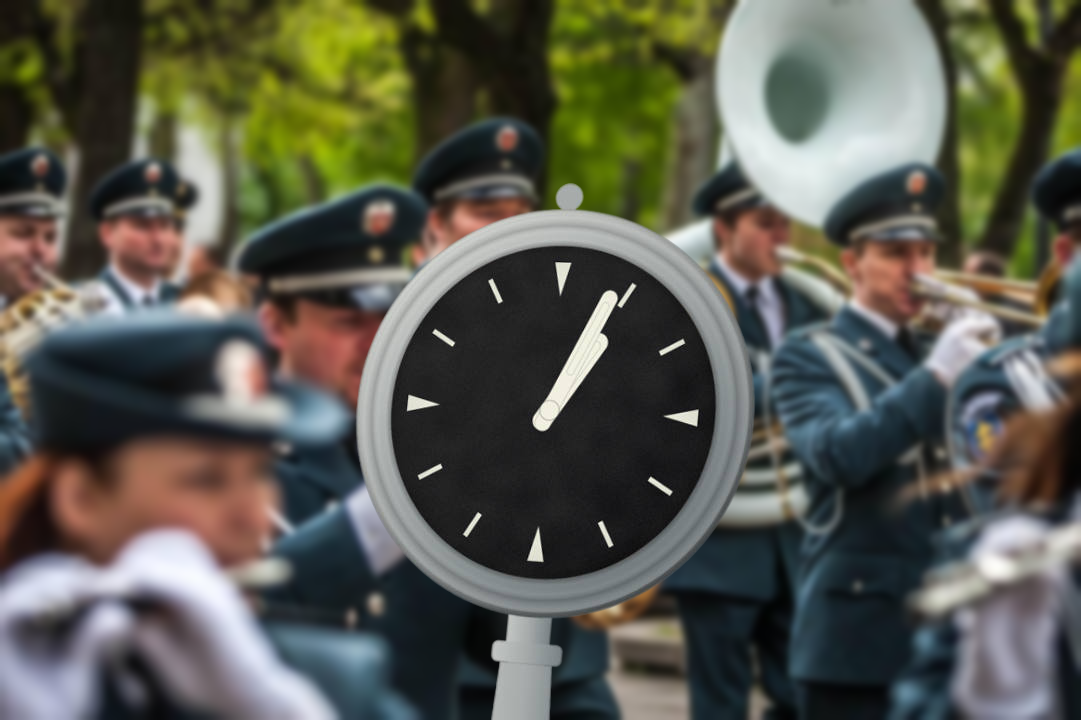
1:04
